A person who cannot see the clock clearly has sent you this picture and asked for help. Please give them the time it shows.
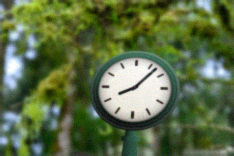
8:07
